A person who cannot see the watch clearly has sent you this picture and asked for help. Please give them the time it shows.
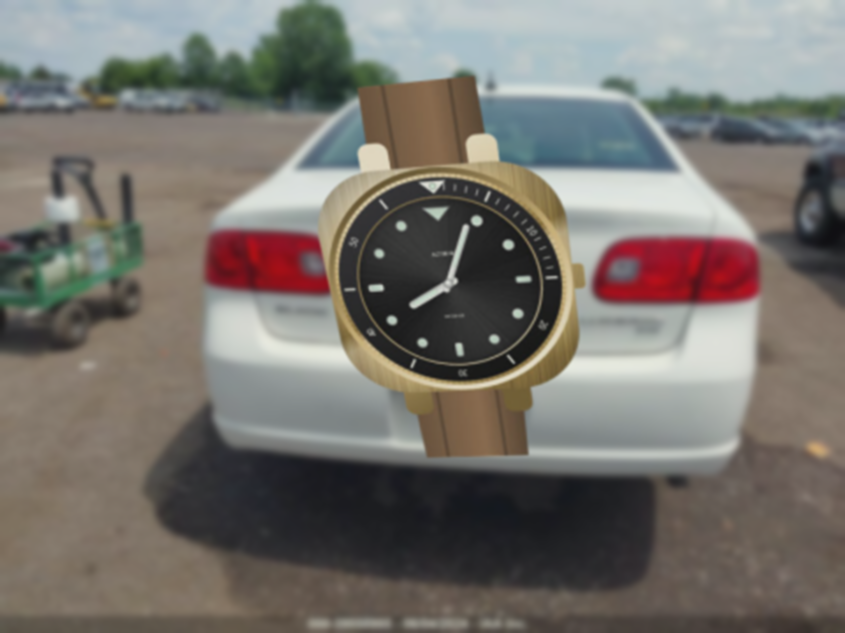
8:04
